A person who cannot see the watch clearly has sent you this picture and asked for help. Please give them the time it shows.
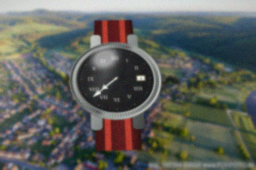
7:38
